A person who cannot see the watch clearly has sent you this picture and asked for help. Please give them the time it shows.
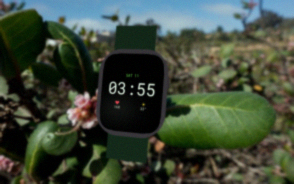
3:55
